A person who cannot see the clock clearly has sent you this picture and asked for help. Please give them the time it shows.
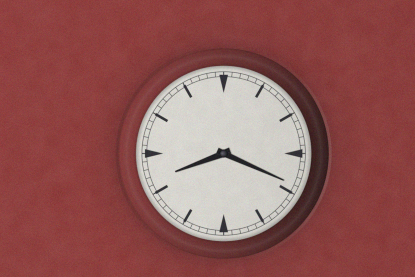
8:19
